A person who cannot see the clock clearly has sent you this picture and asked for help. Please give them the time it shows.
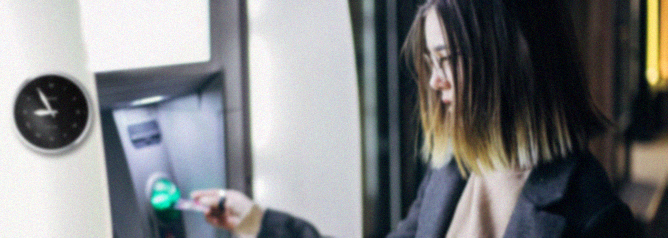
8:55
